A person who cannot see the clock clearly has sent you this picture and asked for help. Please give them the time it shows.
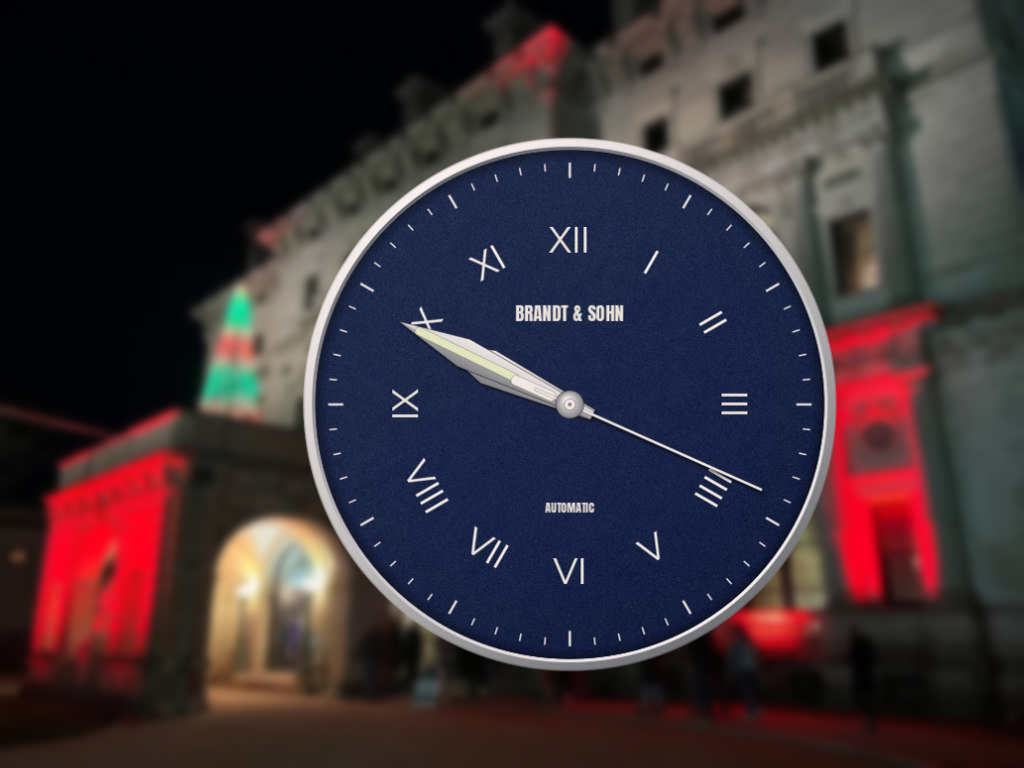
9:49:19
